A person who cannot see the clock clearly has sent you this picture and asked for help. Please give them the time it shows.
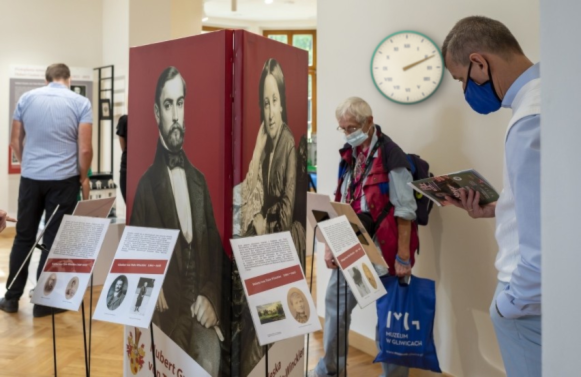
2:11
